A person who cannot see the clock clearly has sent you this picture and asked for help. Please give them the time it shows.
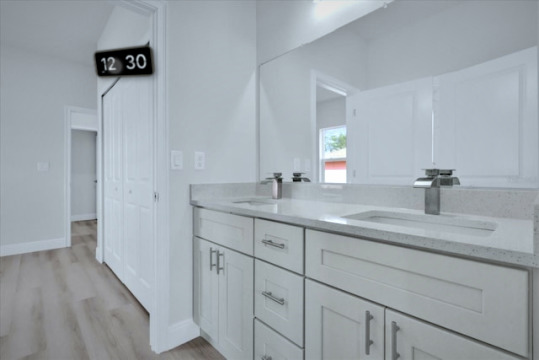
12:30
